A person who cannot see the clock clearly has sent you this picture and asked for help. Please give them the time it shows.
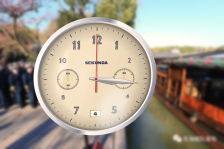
3:16
